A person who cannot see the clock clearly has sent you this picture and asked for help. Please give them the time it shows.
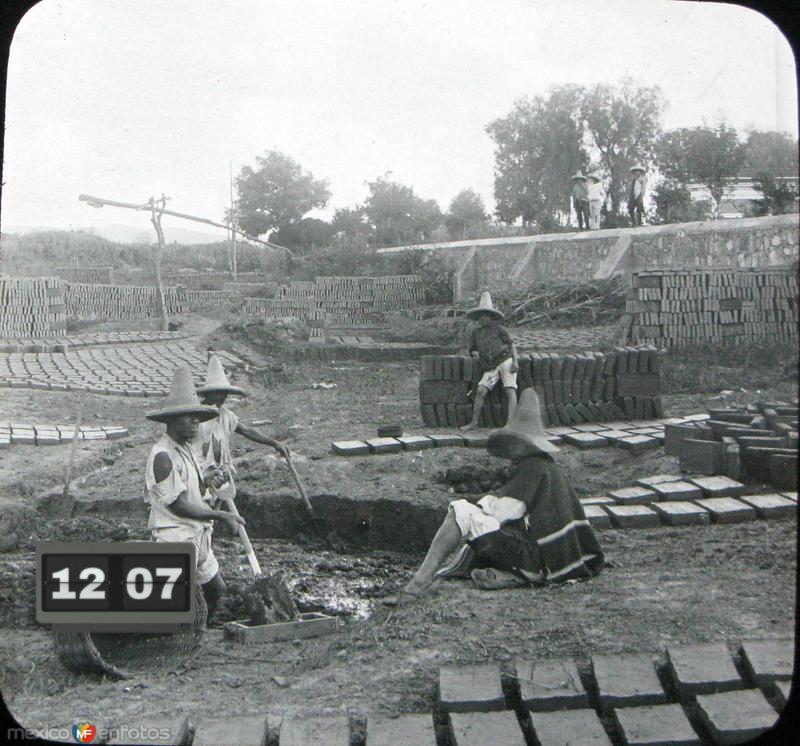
12:07
